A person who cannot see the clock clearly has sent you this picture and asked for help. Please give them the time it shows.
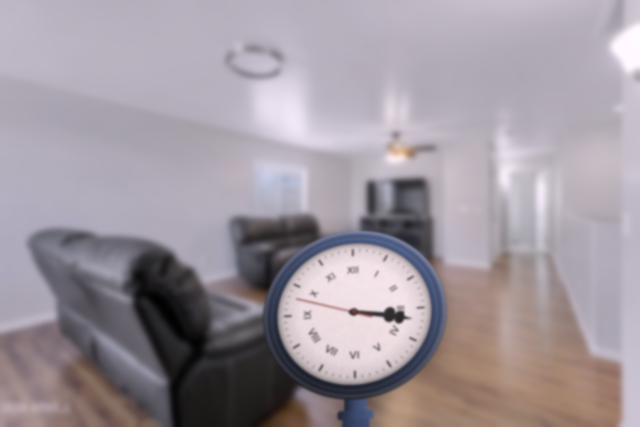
3:16:48
